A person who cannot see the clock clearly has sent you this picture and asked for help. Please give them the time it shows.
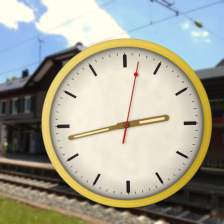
2:43:02
